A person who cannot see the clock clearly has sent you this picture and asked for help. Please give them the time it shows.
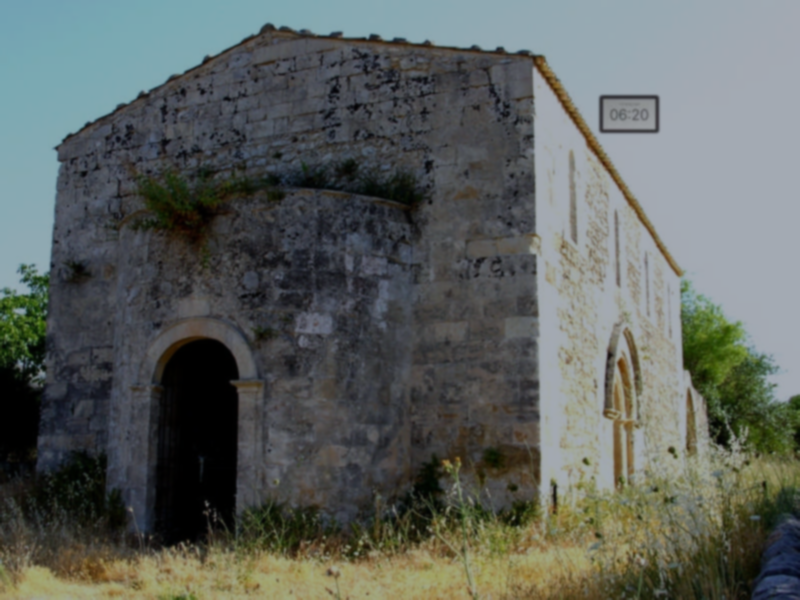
6:20
